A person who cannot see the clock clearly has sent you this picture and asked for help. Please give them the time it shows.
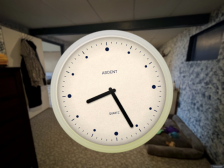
8:26
